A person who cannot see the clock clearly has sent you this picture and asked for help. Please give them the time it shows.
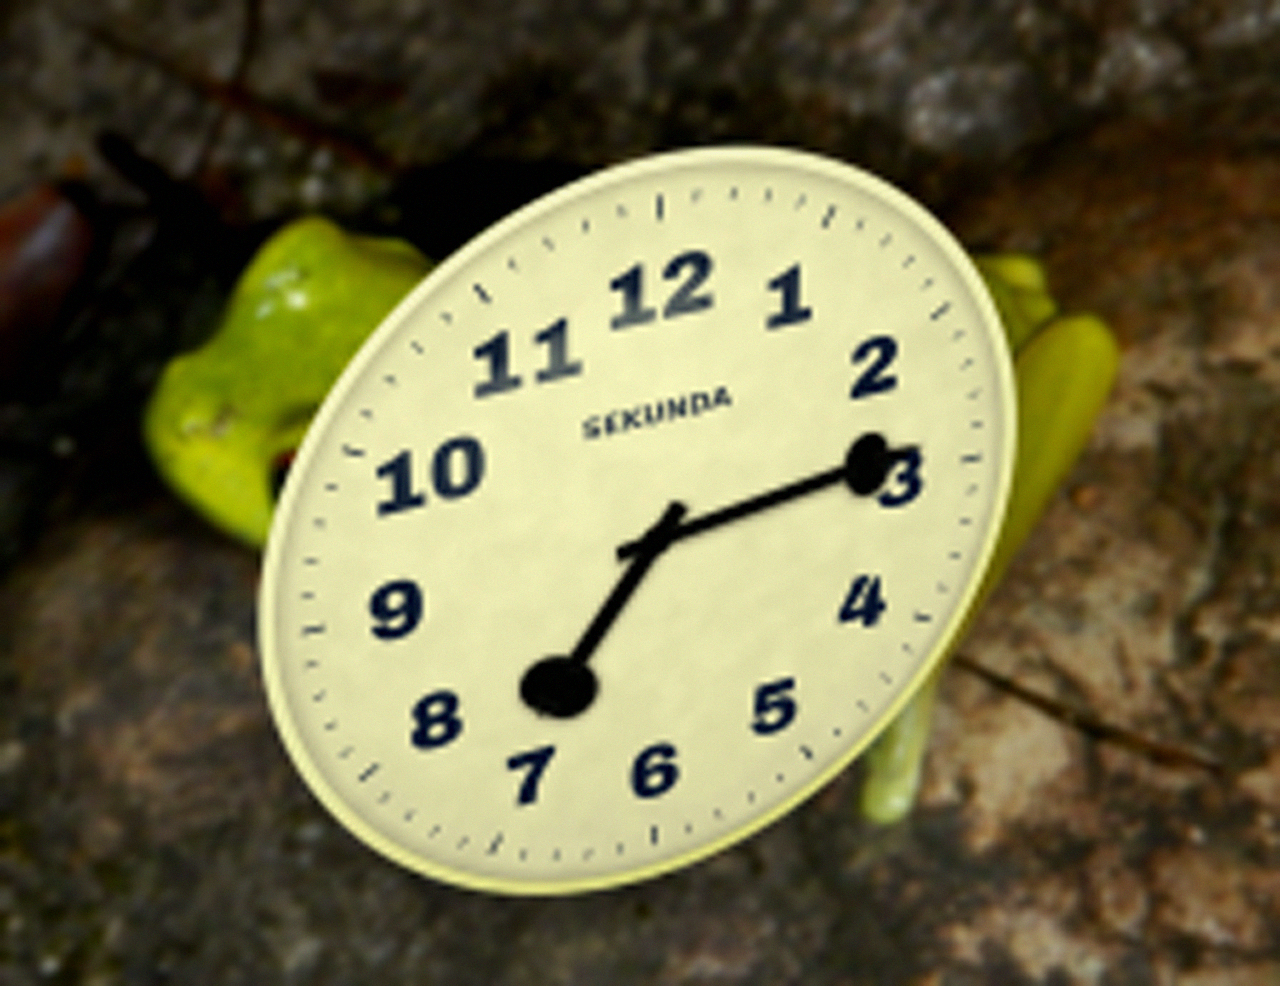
7:14
